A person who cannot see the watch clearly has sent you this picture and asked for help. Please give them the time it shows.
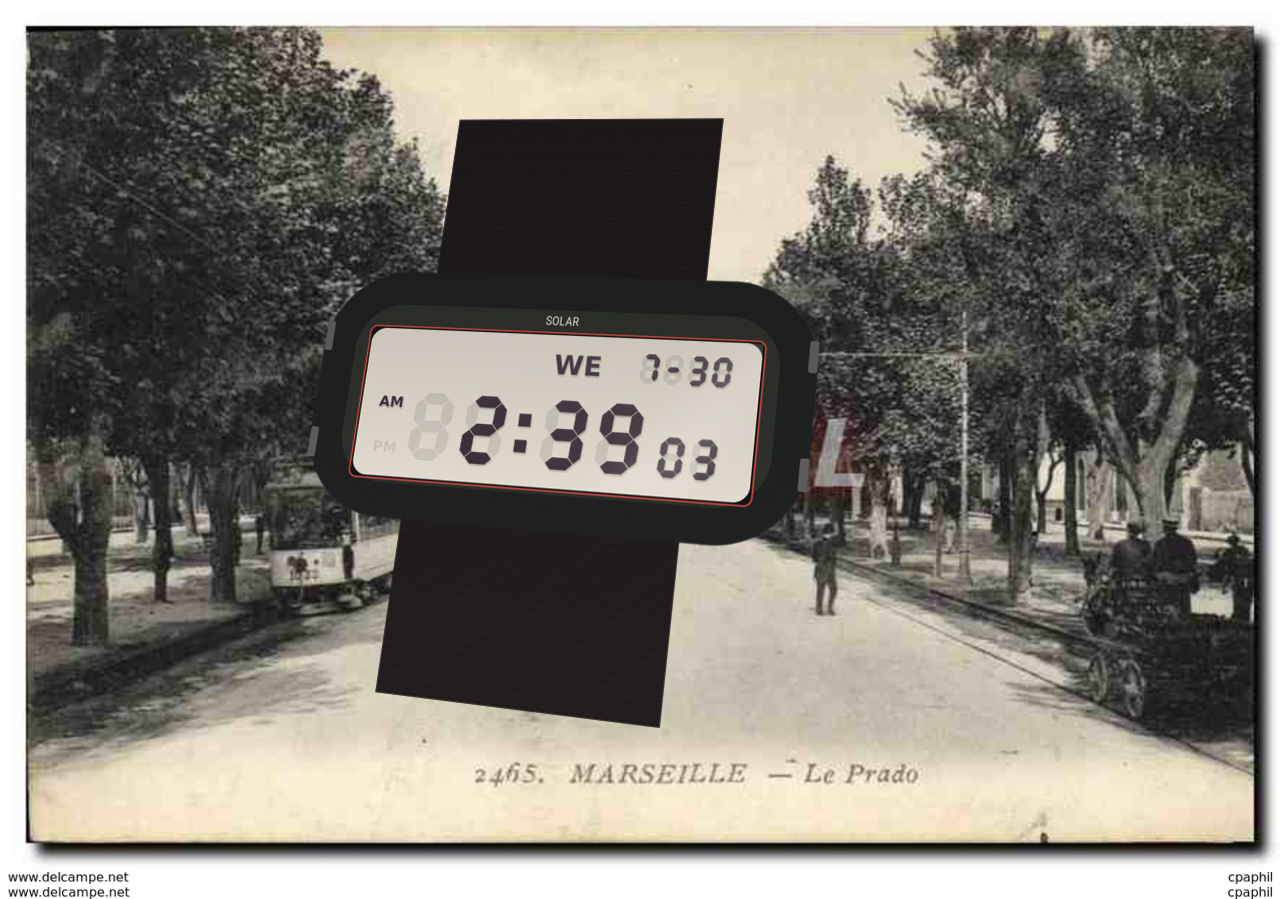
2:39:03
